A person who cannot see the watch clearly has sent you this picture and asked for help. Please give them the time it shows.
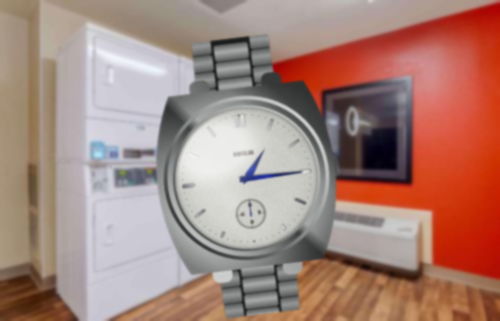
1:15
